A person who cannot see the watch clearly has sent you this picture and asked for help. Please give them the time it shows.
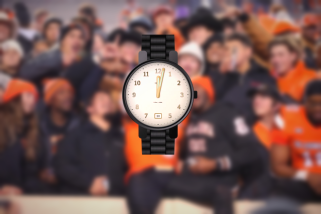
12:02
